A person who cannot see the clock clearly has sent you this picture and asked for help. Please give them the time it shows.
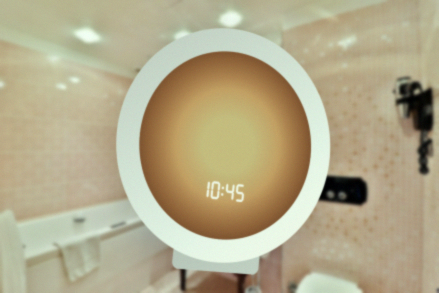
10:45
